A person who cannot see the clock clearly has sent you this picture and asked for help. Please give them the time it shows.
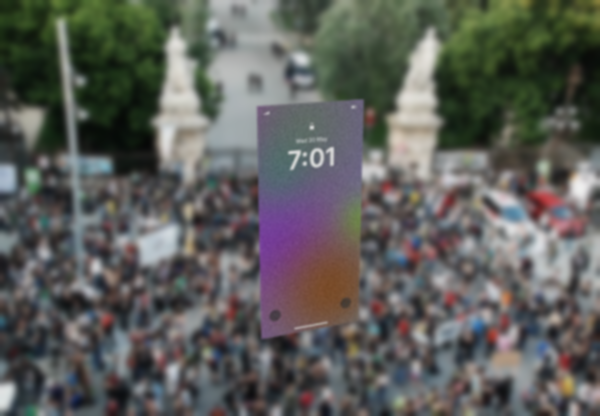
7:01
